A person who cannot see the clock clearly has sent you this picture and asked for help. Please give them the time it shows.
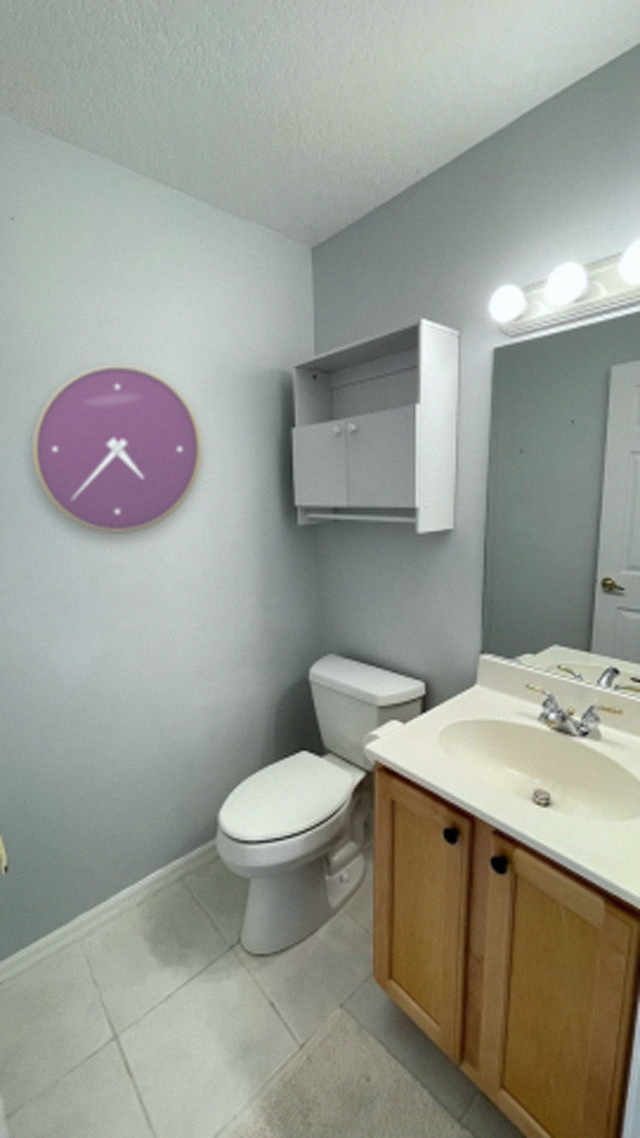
4:37
